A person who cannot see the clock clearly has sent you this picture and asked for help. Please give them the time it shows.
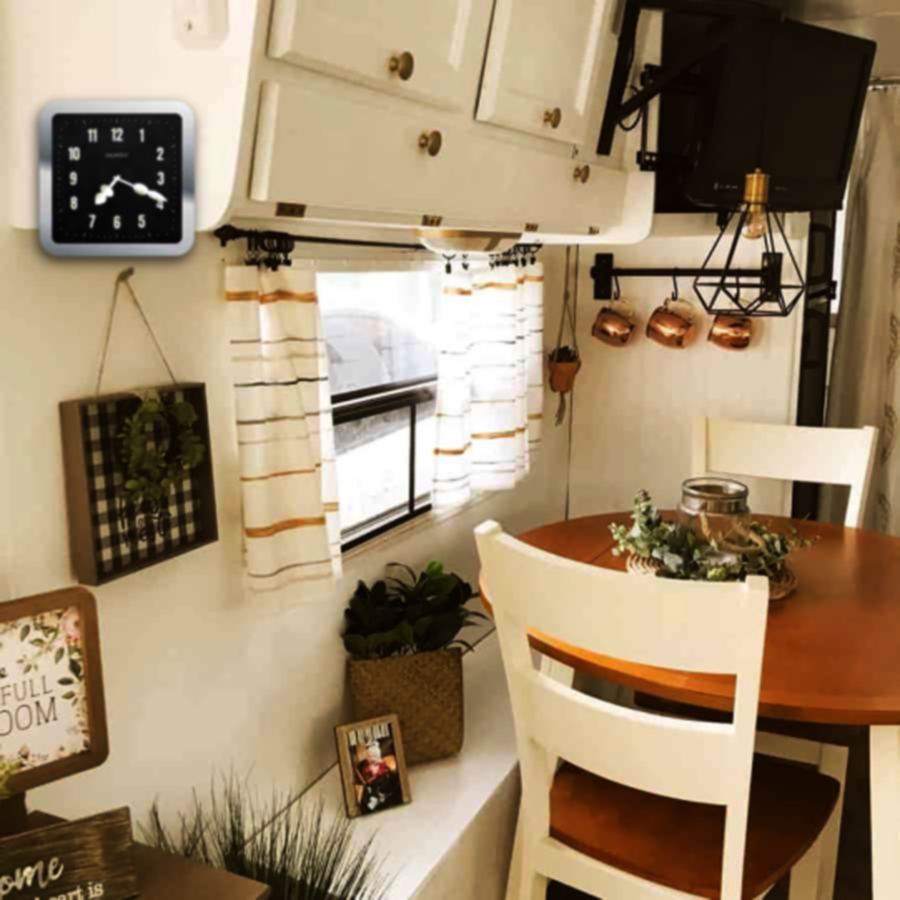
7:19
